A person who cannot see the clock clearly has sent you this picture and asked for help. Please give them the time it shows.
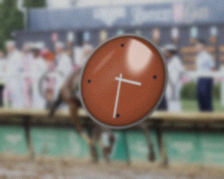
3:31
